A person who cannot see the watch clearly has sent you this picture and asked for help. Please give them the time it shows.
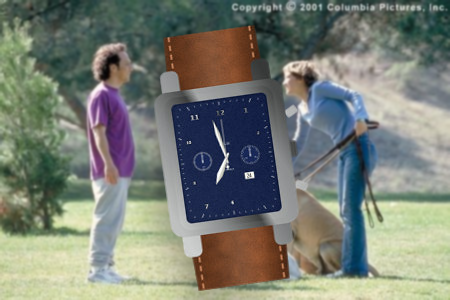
6:58
